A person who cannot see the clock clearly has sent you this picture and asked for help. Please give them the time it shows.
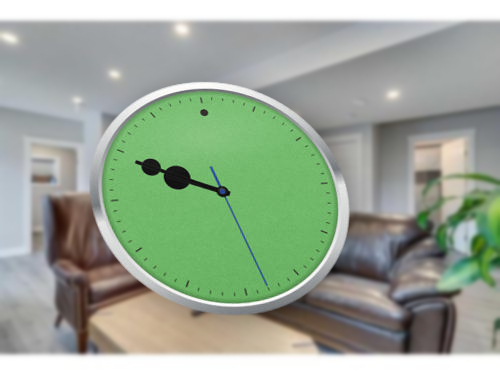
9:49:28
